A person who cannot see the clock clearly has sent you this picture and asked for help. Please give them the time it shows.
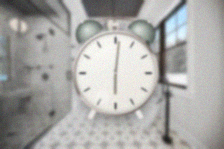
6:01
